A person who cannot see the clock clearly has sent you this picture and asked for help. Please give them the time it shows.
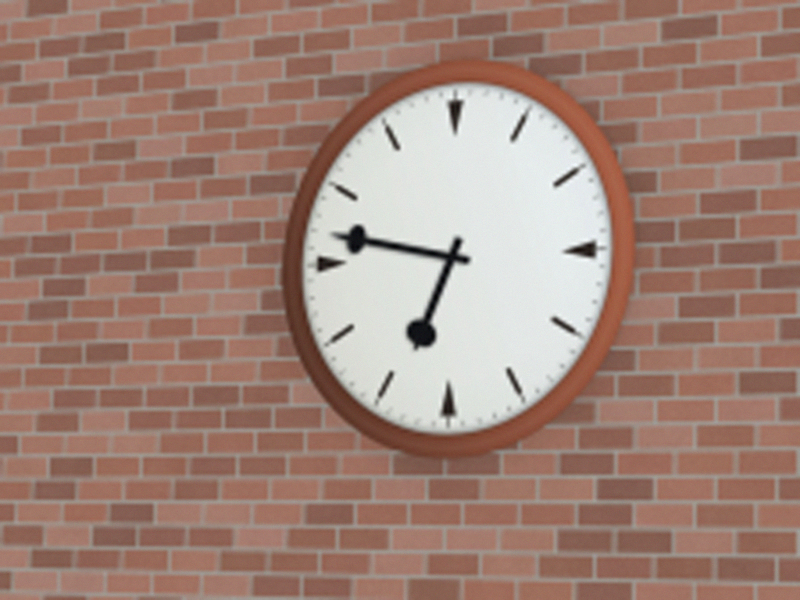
6:47
